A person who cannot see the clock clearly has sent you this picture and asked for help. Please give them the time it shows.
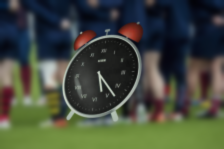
5:23
